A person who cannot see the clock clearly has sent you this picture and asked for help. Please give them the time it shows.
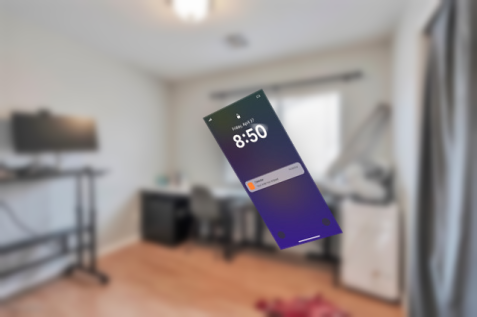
8:50
